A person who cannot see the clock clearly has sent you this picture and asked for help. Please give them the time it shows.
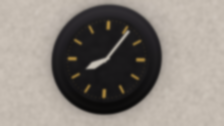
8:06
